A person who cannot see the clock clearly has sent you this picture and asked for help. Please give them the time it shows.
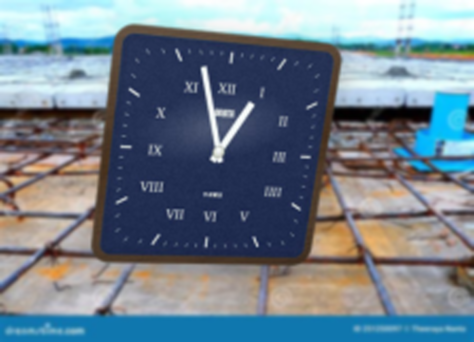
12:57
